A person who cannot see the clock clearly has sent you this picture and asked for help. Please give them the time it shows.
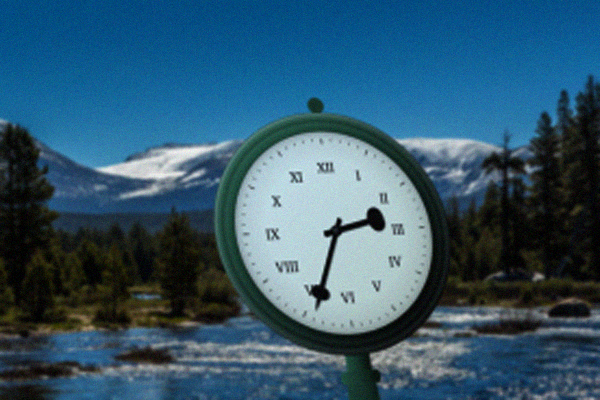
2:34
